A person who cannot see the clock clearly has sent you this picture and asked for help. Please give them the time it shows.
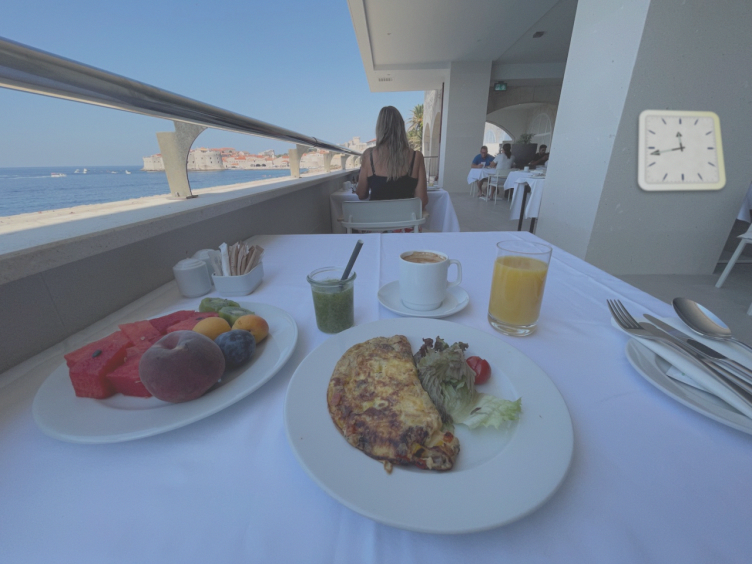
11:43
